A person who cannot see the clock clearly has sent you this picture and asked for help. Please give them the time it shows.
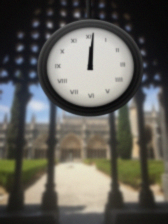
12:01
